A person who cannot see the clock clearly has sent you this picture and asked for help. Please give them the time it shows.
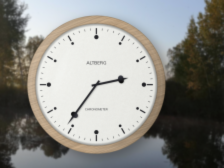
2:36
